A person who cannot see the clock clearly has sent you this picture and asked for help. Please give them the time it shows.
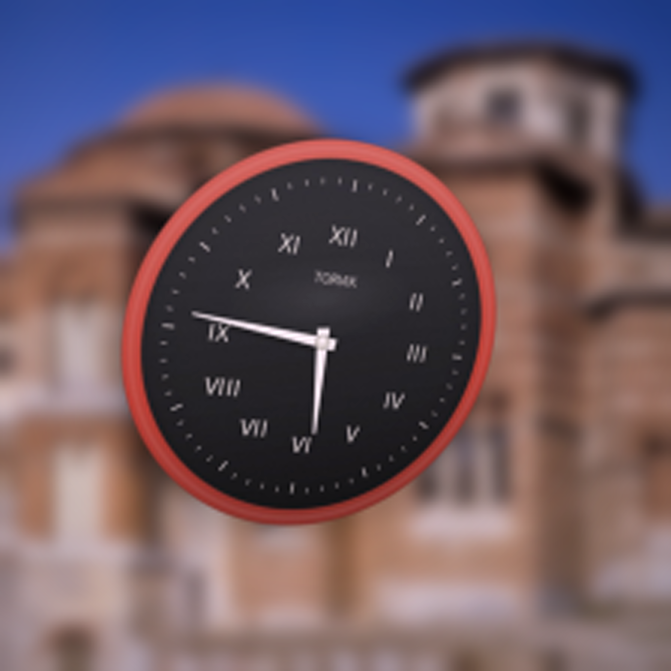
5:46
